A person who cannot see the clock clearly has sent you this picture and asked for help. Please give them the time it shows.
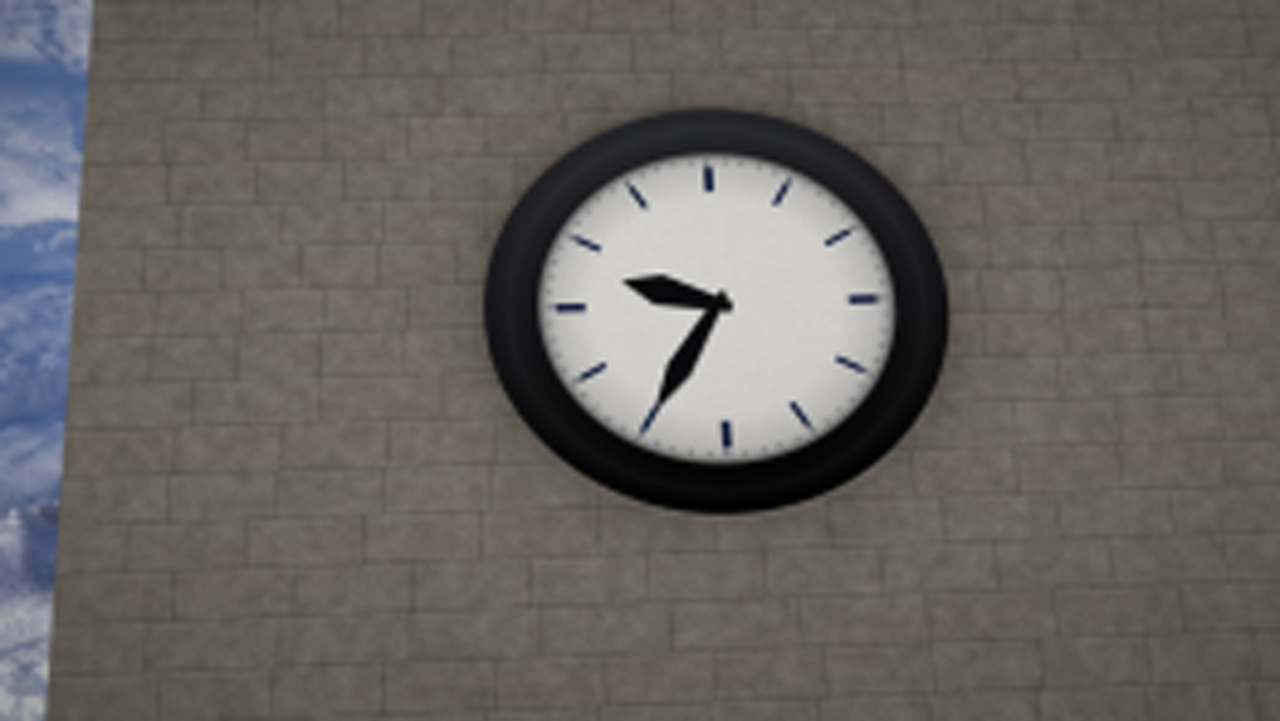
9:35
